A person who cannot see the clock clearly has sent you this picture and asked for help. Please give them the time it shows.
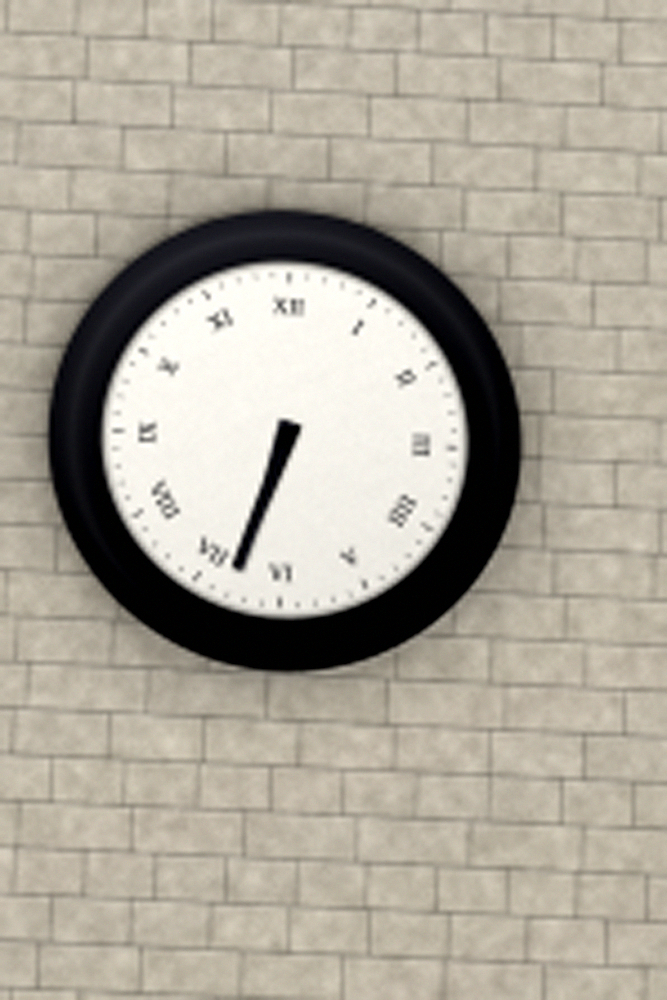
6:33
